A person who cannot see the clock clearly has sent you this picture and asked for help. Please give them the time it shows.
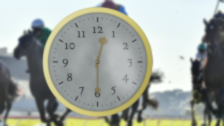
12:30
